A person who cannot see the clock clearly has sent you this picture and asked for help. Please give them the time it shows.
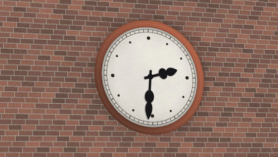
2:31
